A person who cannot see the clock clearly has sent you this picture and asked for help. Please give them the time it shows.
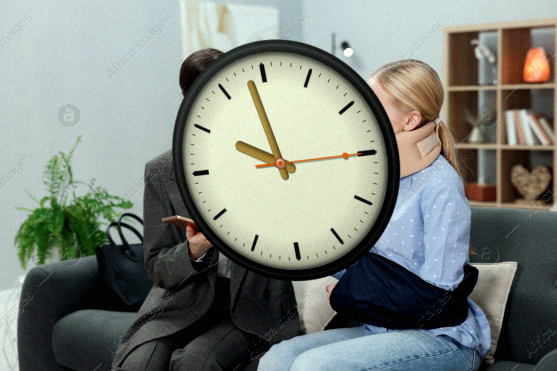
9:58:15
